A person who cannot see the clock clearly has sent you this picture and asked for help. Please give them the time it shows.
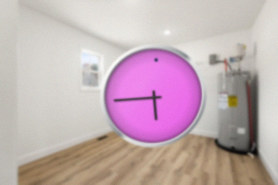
5:44
